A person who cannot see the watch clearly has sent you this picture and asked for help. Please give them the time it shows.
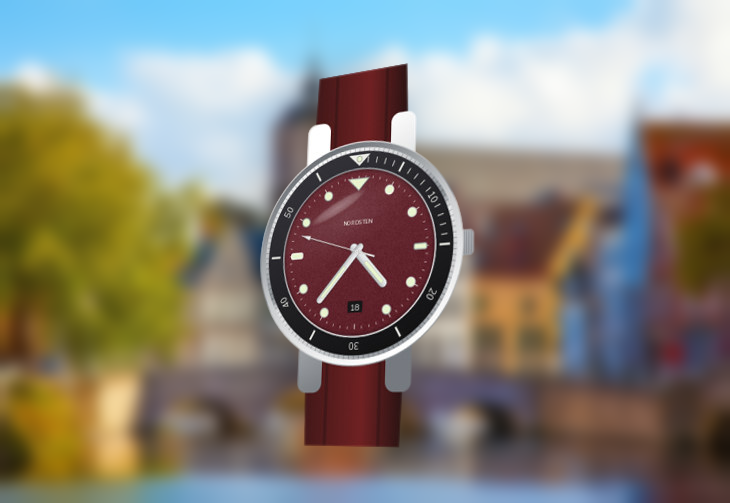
4:36:48
